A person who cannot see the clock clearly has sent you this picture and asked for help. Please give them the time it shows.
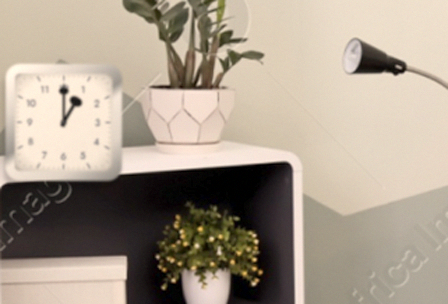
1:00
